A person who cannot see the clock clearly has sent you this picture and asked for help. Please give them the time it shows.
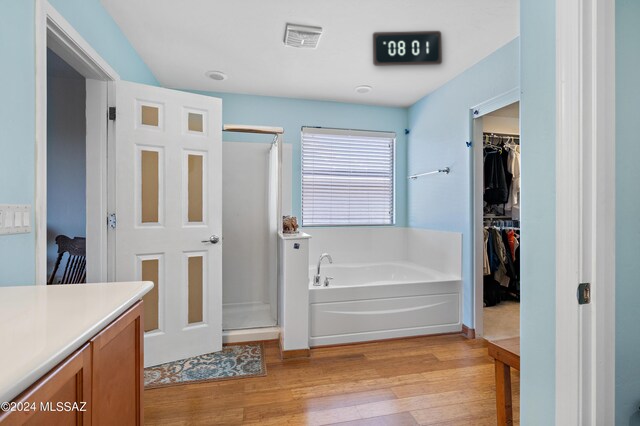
8:01
